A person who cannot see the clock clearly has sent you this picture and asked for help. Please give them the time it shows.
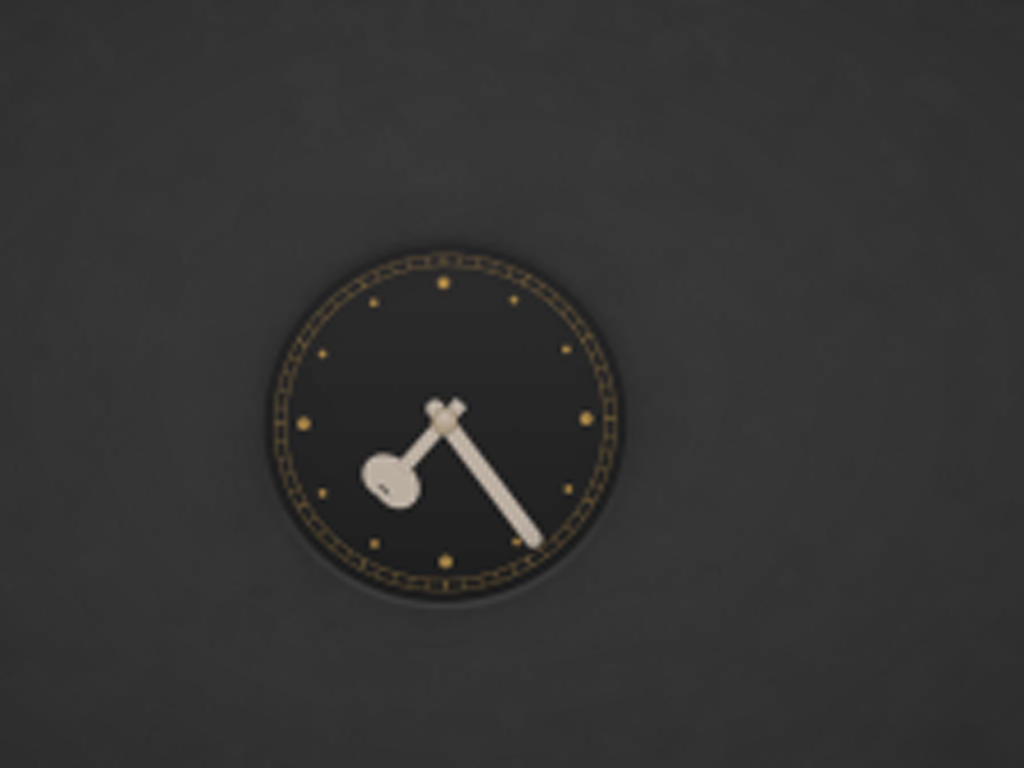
7:24
